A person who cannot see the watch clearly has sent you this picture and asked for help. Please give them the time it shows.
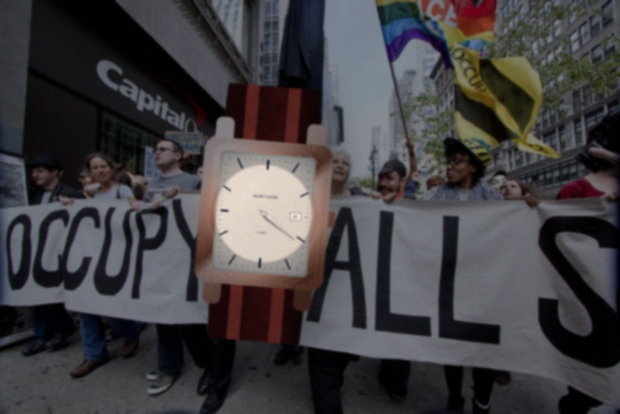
4:21
